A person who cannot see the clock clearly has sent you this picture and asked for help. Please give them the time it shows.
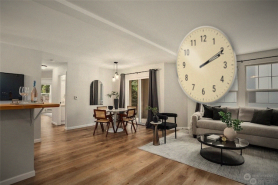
2:10
